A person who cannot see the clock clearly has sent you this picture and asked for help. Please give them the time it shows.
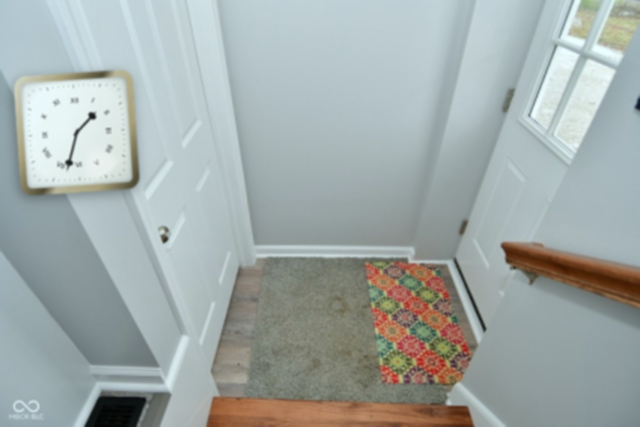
1:33
